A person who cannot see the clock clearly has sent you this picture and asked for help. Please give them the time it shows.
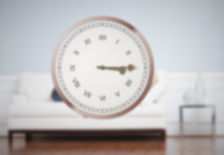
3:15
